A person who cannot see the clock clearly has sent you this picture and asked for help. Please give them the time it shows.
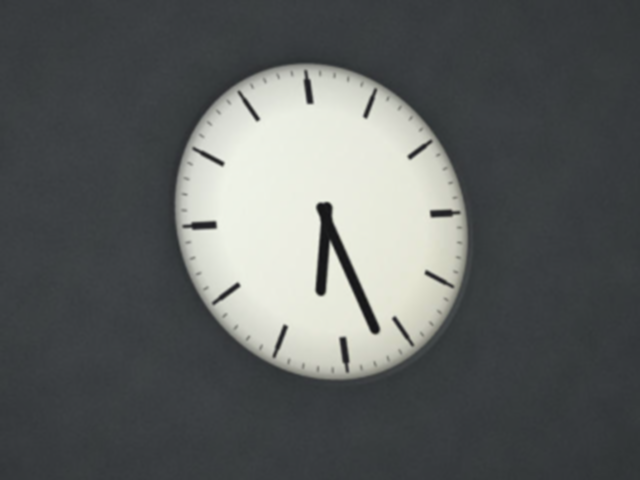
6:27
